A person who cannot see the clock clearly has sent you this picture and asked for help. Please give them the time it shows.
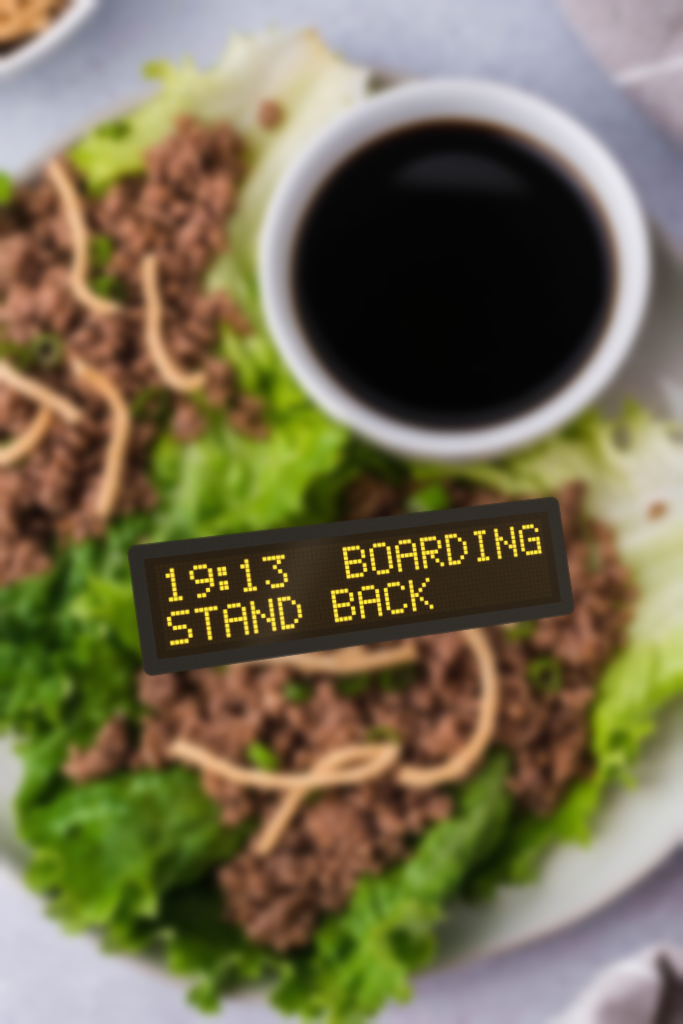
19:13
